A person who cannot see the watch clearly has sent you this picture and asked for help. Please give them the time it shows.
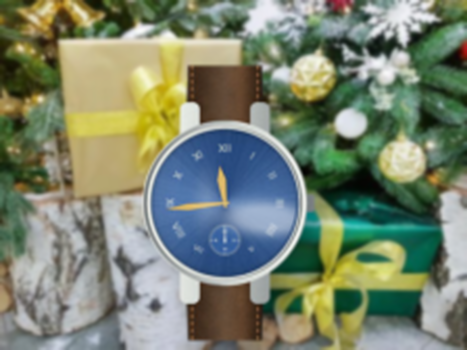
11:44
